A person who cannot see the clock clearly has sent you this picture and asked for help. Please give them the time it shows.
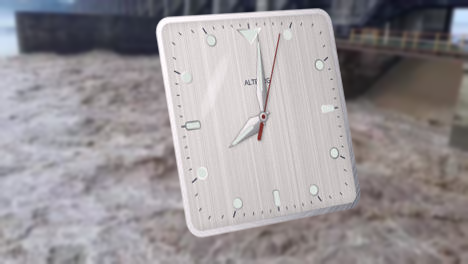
8:01:04
